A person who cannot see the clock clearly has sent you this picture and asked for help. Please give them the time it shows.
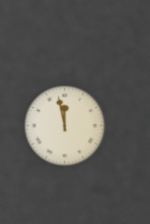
11:58
